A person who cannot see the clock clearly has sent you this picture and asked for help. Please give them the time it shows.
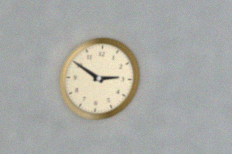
2:50
